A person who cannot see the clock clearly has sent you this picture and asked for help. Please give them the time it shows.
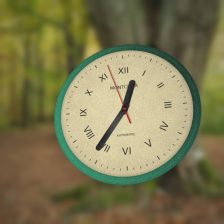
12:35:57
